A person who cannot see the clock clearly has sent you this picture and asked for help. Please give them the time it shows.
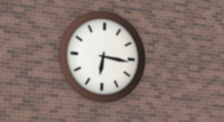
6:16
